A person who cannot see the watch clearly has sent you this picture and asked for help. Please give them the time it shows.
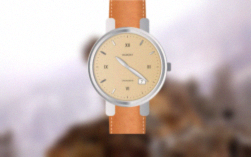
10:21
